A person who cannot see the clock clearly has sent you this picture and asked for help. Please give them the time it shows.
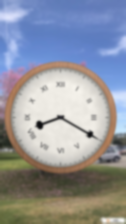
8:20
